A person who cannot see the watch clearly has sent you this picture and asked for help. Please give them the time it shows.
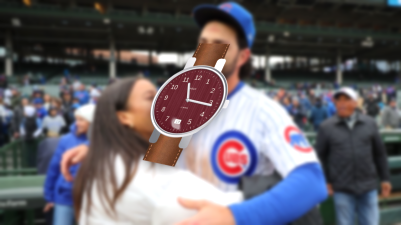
11:16
